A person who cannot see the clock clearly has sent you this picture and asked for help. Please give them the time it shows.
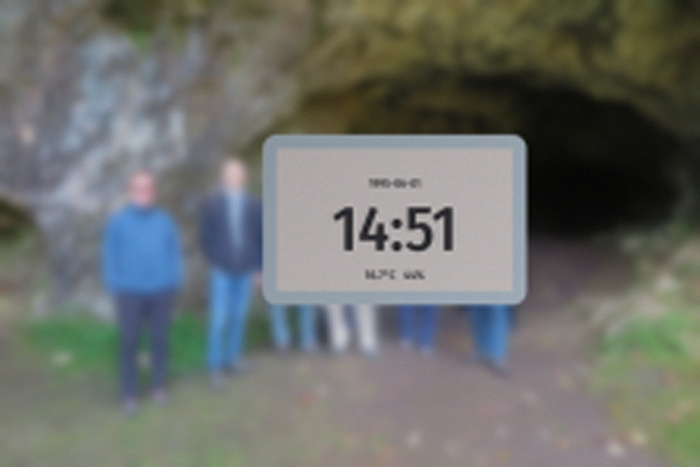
14:51
